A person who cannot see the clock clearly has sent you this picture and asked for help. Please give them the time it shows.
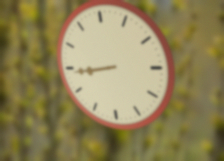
8:44
